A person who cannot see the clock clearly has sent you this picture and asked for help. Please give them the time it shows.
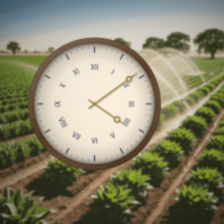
4:09
